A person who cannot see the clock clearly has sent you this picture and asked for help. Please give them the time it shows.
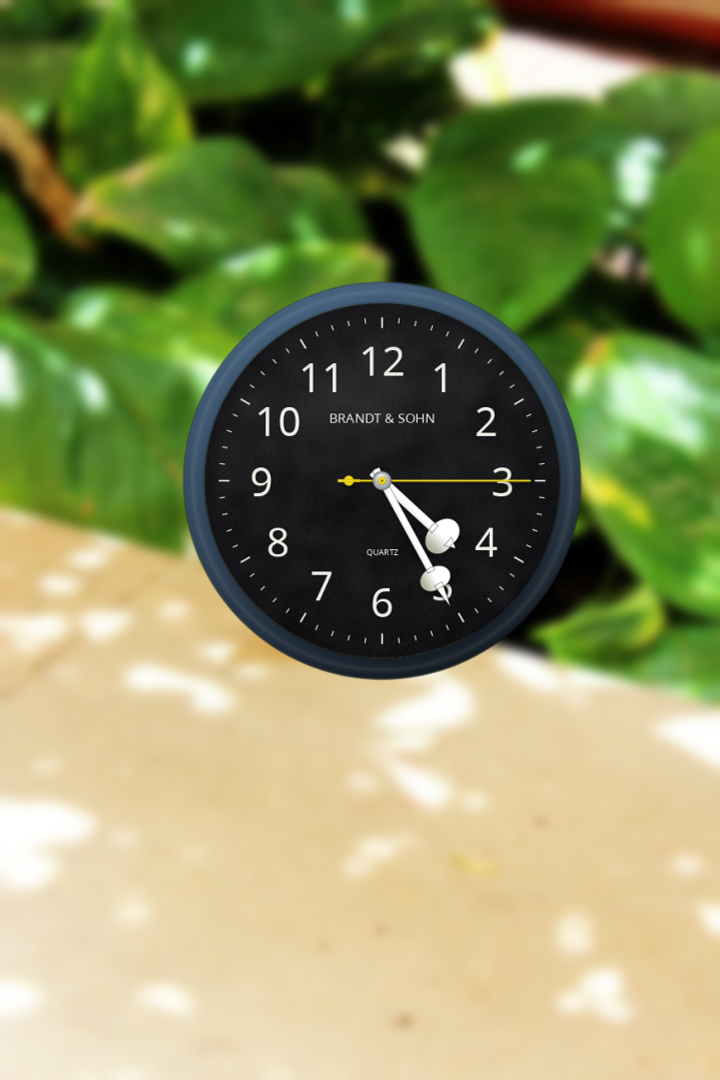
4:25:15
